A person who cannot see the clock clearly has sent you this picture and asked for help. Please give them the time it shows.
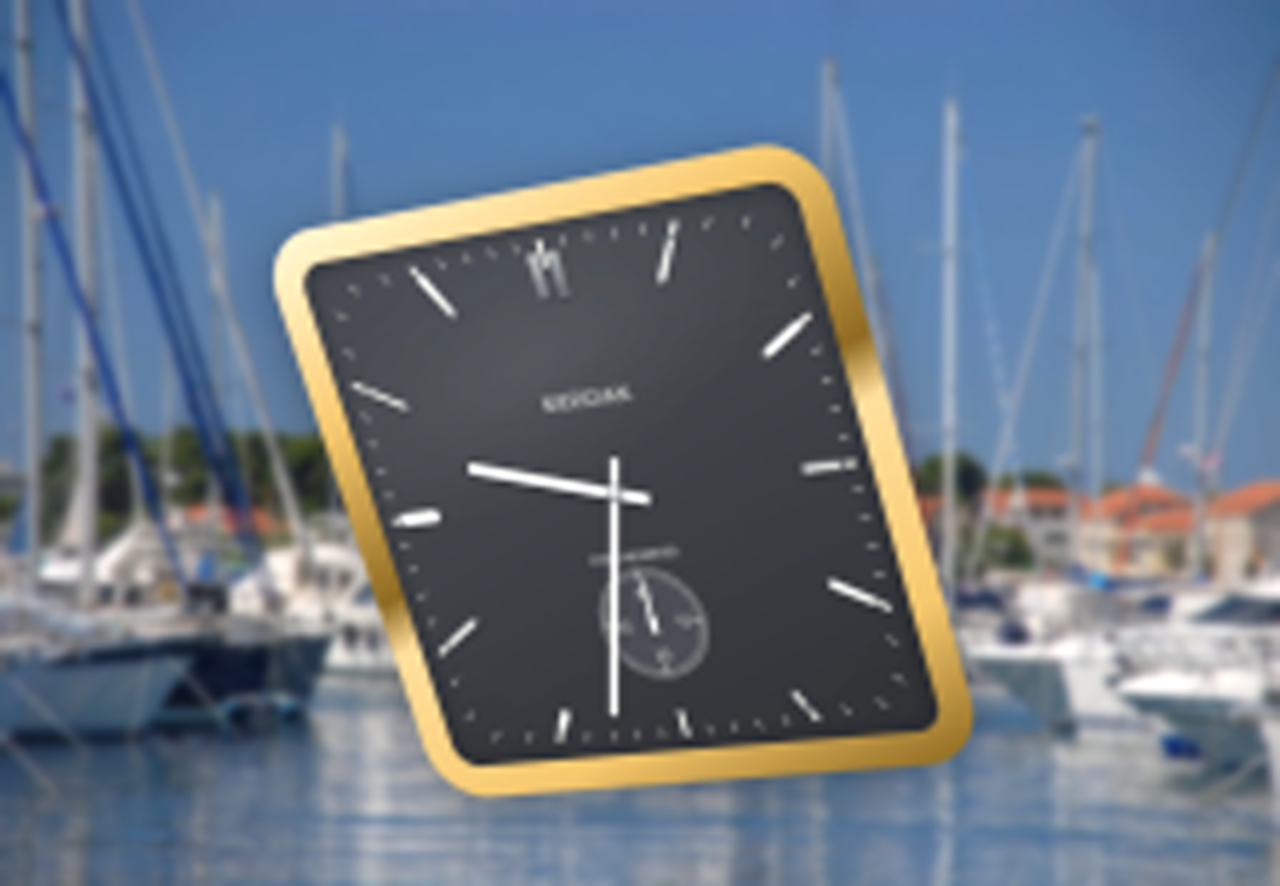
9:33
